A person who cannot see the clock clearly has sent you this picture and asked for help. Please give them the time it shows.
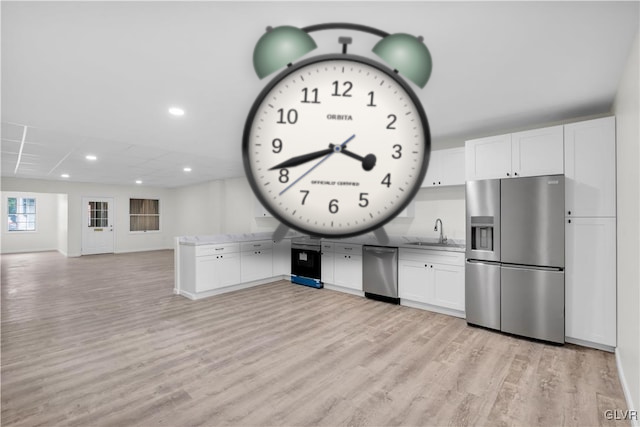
3:41:38
